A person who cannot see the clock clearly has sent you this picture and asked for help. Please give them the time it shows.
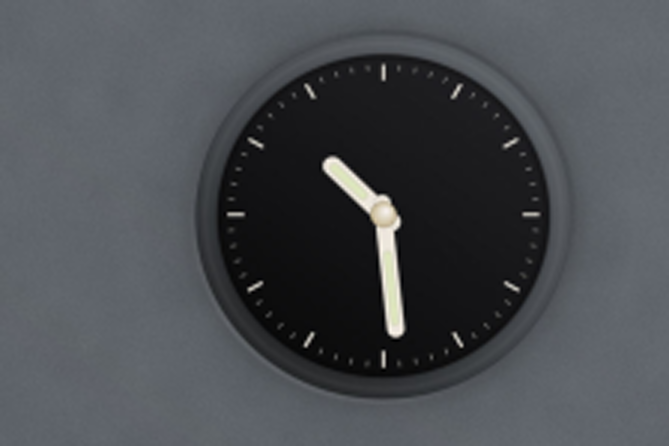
10:29
